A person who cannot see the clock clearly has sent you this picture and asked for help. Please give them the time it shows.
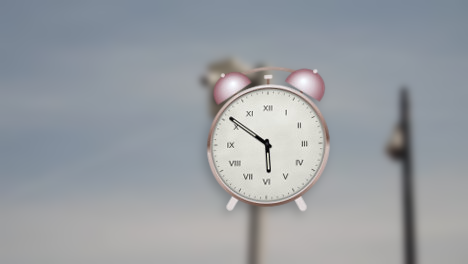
5:51
